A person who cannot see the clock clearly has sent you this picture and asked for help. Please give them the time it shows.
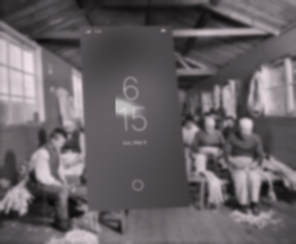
6:15
